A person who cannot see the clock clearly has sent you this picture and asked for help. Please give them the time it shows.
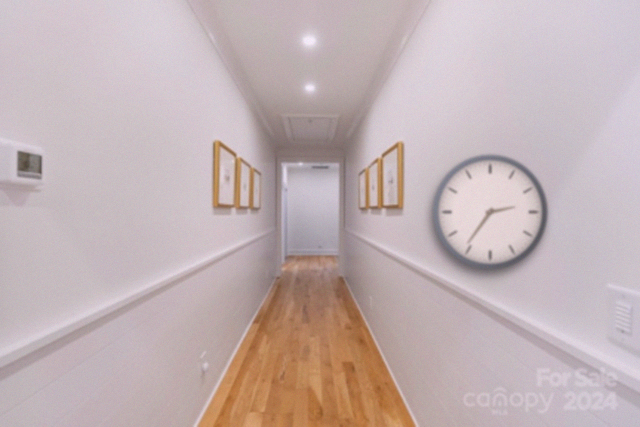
2:36
